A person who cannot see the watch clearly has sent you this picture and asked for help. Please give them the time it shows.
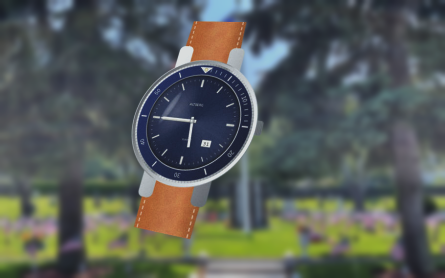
5:45
